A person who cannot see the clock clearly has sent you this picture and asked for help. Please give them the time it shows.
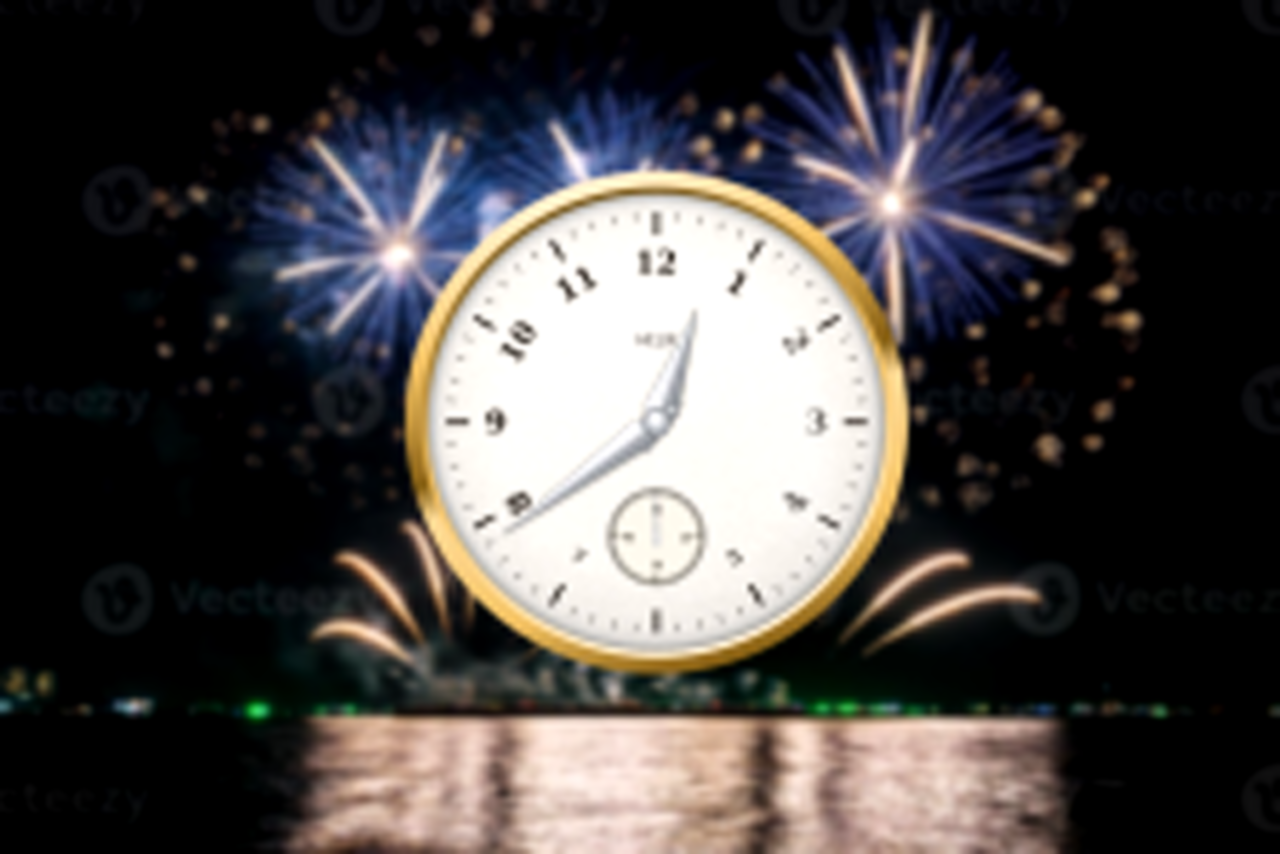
12:39
